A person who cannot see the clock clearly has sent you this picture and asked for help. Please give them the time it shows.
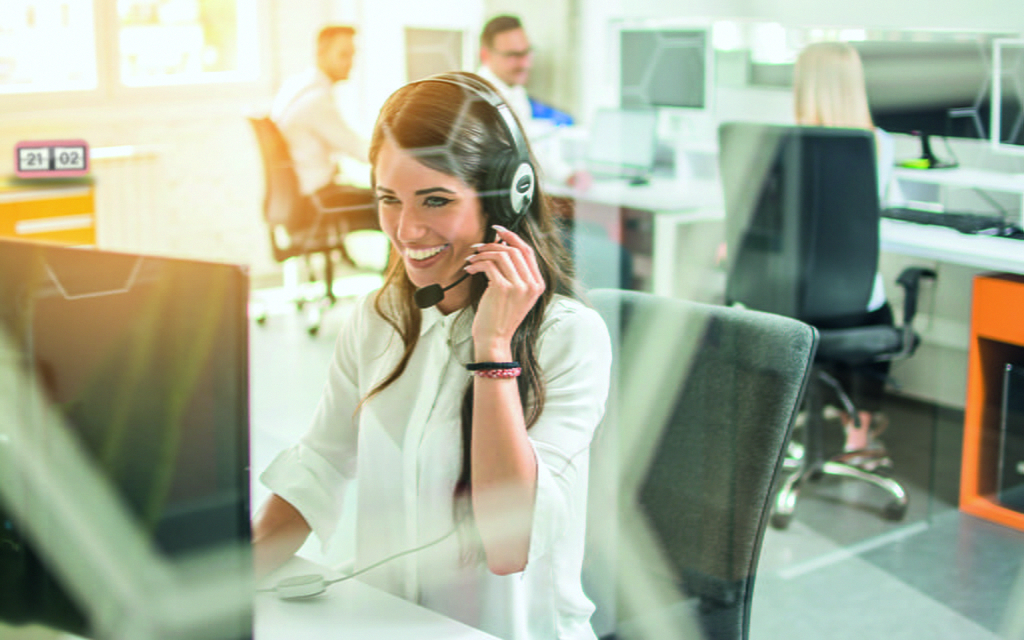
21:02
